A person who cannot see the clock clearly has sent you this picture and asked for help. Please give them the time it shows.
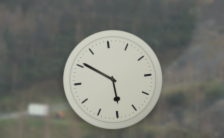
5:51
